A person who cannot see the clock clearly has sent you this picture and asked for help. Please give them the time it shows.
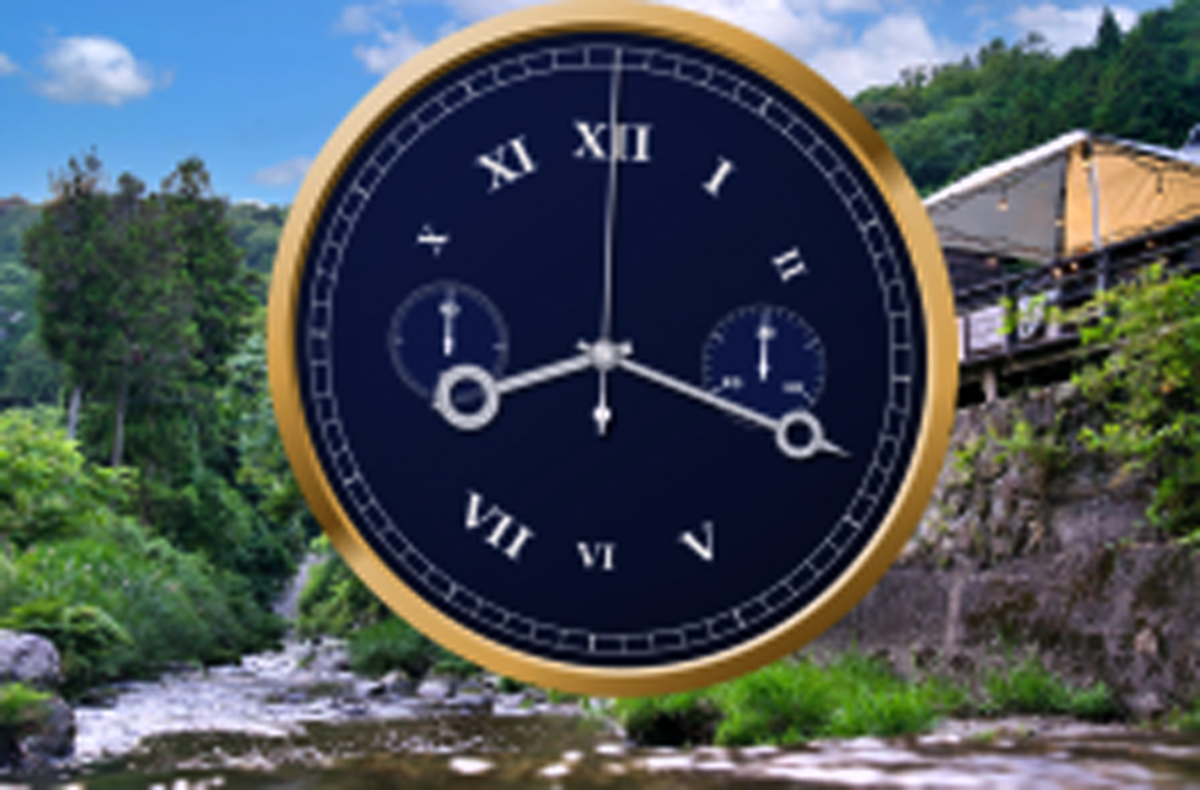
8:18
